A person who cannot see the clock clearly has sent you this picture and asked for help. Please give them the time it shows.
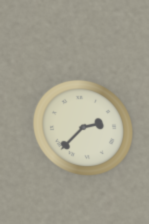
2:38
